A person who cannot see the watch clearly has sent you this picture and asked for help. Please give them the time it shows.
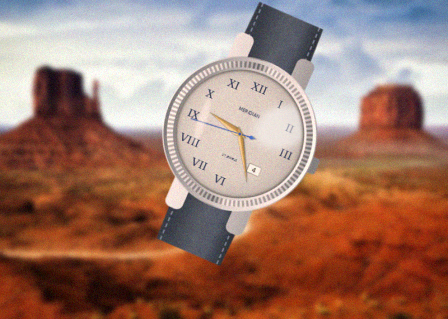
9:24:44
